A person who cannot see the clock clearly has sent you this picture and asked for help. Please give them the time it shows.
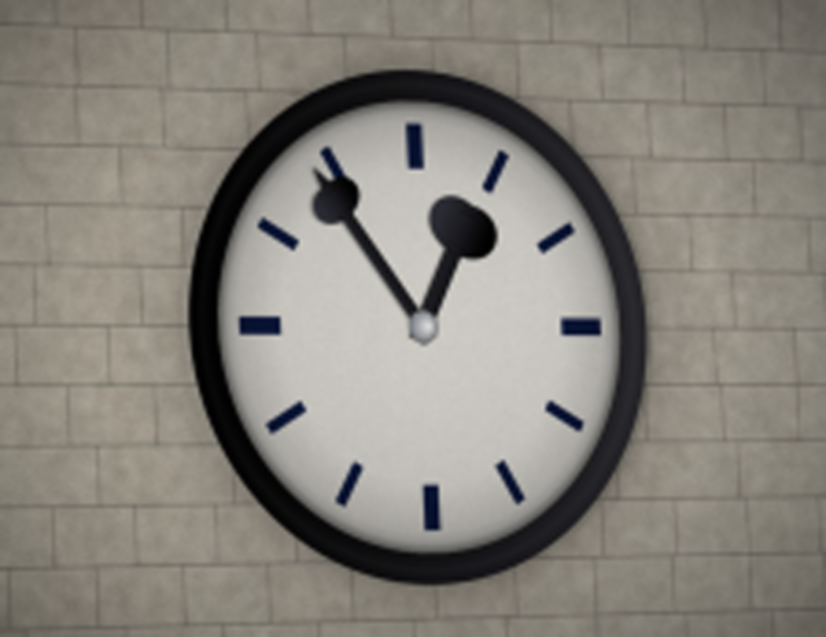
12:54
